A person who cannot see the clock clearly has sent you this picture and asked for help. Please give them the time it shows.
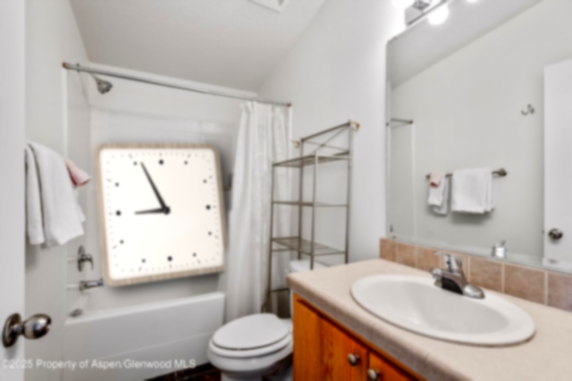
8:56
